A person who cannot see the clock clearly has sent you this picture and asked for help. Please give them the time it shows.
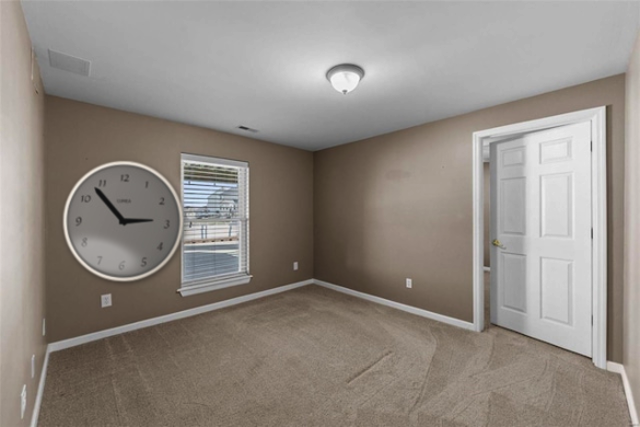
2:53
